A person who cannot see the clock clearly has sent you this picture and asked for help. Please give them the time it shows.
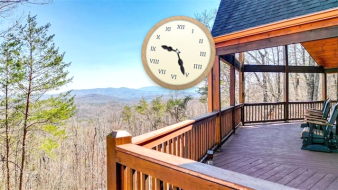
9:26
